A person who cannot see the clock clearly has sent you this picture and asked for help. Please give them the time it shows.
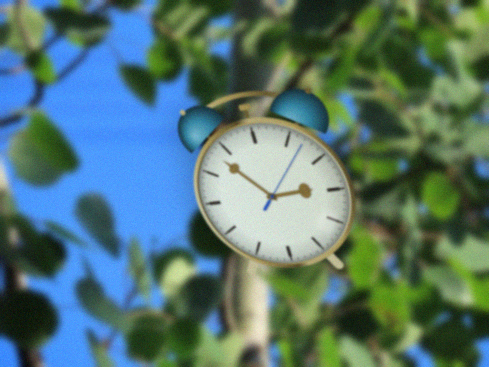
2:53:07
